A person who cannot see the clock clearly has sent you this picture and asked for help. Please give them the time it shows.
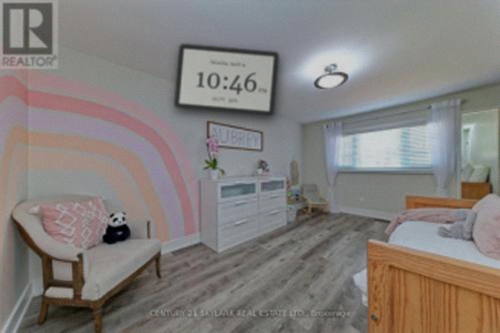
10:46
